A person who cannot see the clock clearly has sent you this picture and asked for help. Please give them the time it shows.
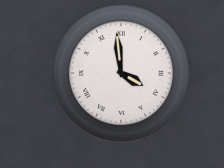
3:59
